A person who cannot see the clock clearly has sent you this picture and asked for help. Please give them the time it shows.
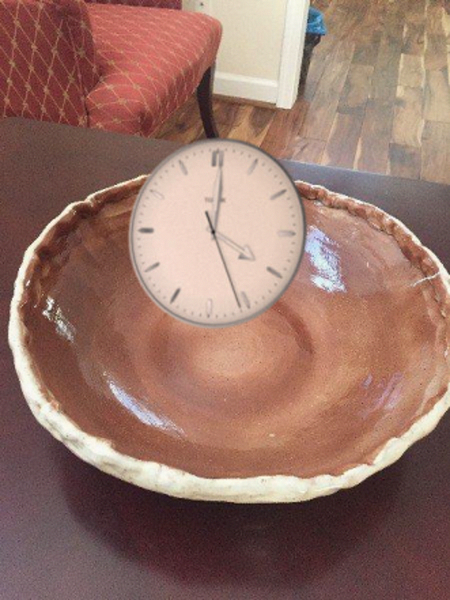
4:00:26
